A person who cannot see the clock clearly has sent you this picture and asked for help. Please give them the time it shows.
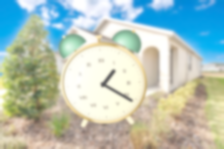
1:21
